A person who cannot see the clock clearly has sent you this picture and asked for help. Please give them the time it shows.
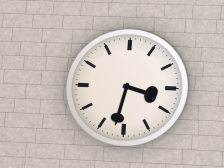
3:32
